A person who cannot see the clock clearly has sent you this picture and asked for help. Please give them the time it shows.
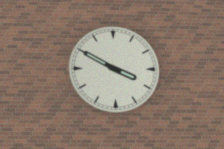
3:50
